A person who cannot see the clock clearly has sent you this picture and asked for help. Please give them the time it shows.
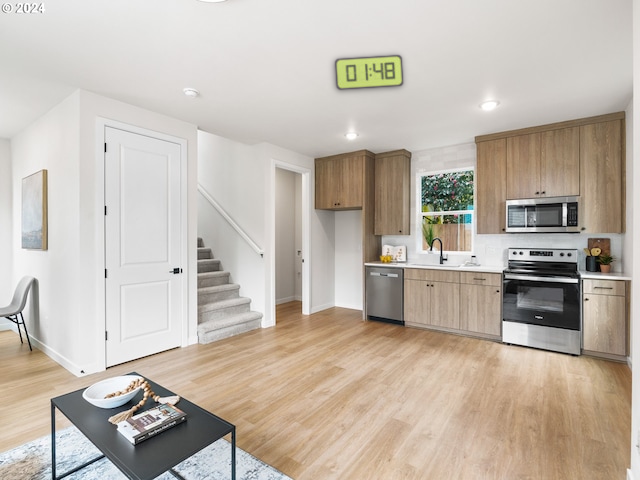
1:48
